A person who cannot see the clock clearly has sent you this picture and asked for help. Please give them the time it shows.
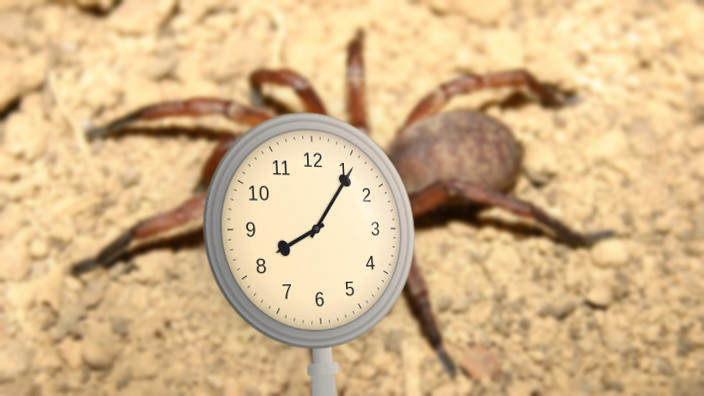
8:06
